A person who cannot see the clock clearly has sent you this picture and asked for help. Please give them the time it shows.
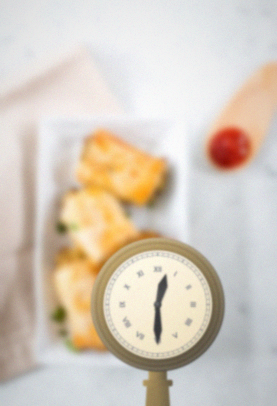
12:30
